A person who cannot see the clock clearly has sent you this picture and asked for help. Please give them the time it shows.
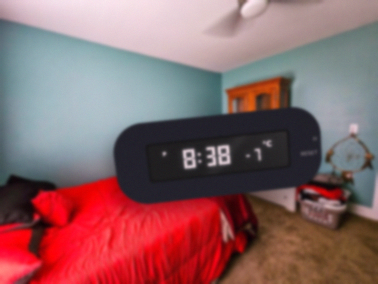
8:38
